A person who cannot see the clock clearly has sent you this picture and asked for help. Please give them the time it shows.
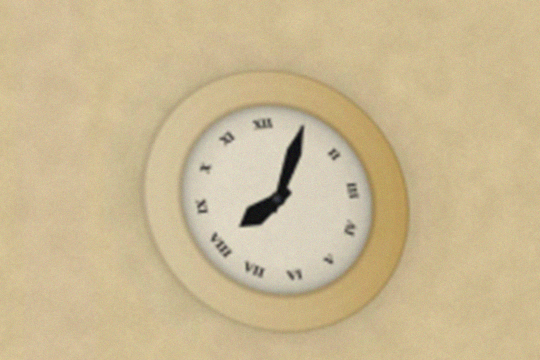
8:05
